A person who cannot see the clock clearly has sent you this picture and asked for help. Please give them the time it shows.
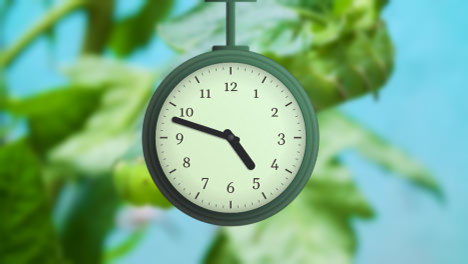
4:48
